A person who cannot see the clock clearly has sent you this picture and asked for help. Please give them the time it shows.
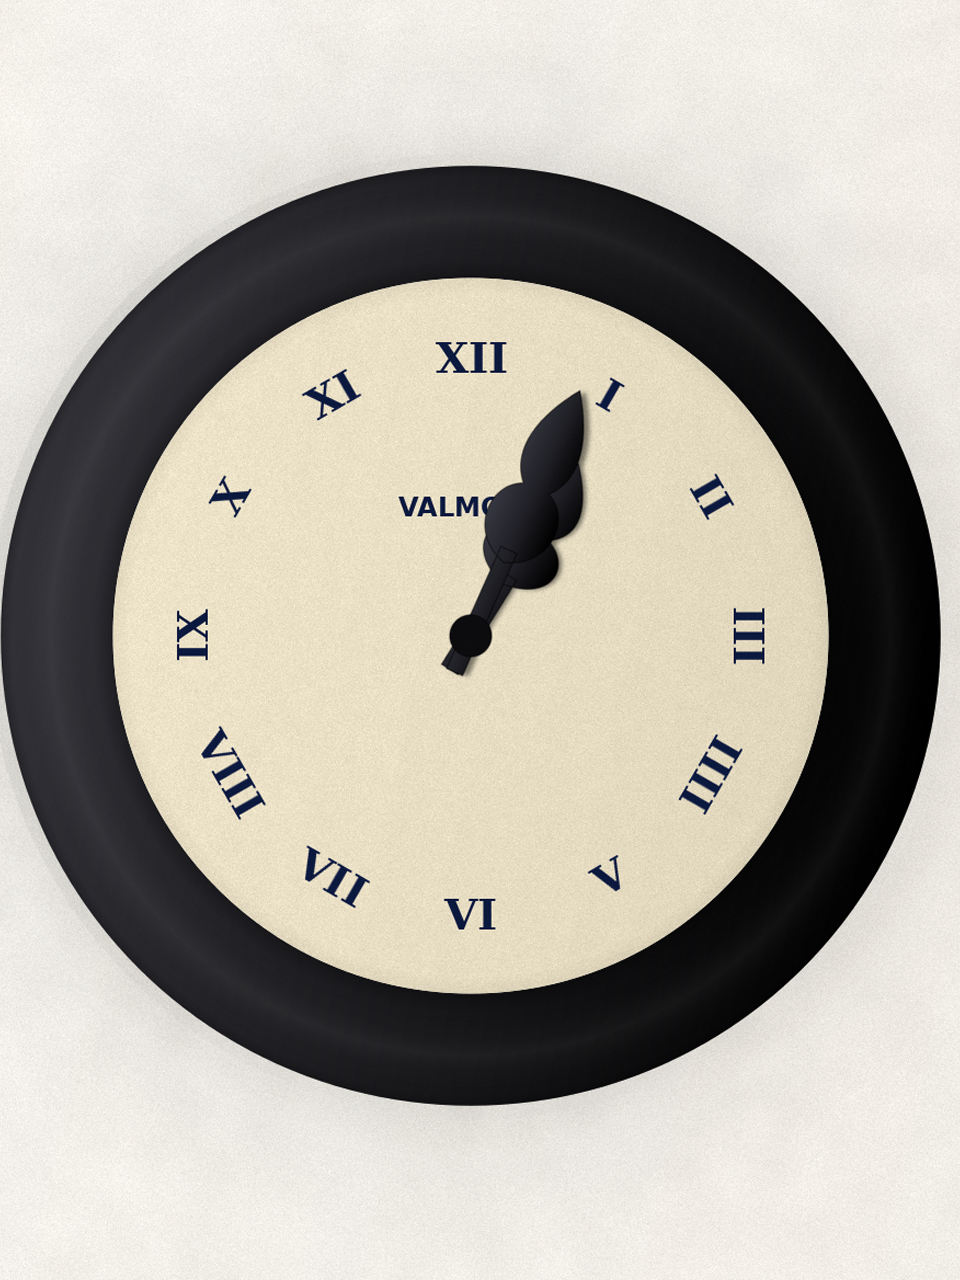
1:04
